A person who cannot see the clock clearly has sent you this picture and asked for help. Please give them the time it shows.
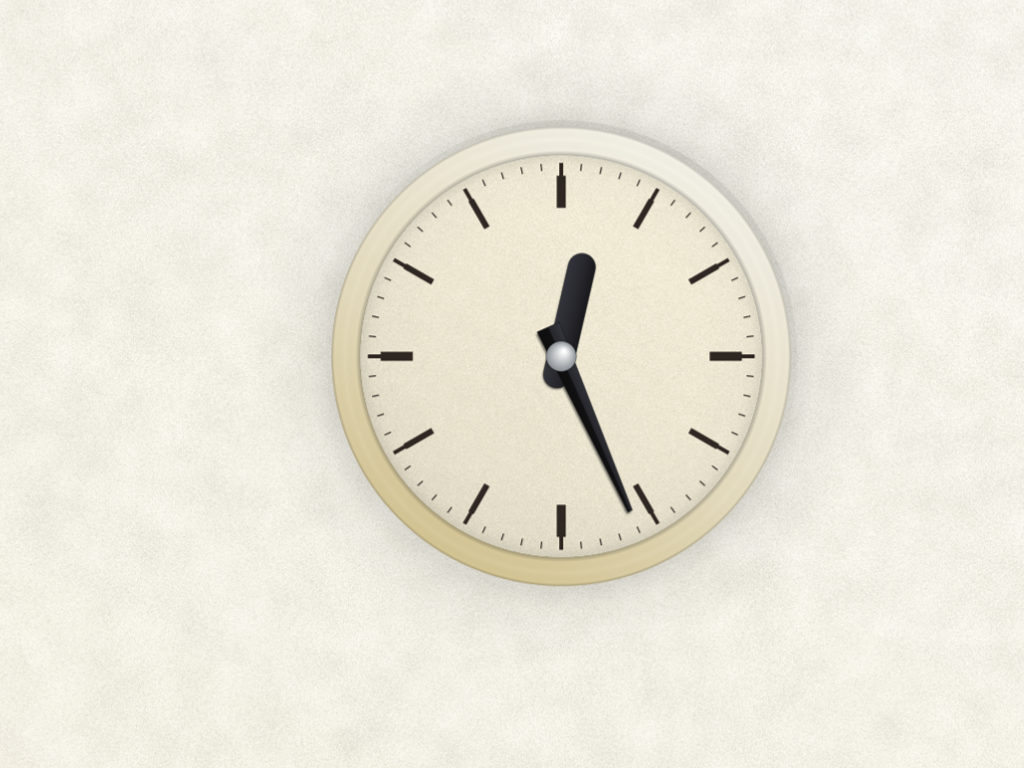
12:26
